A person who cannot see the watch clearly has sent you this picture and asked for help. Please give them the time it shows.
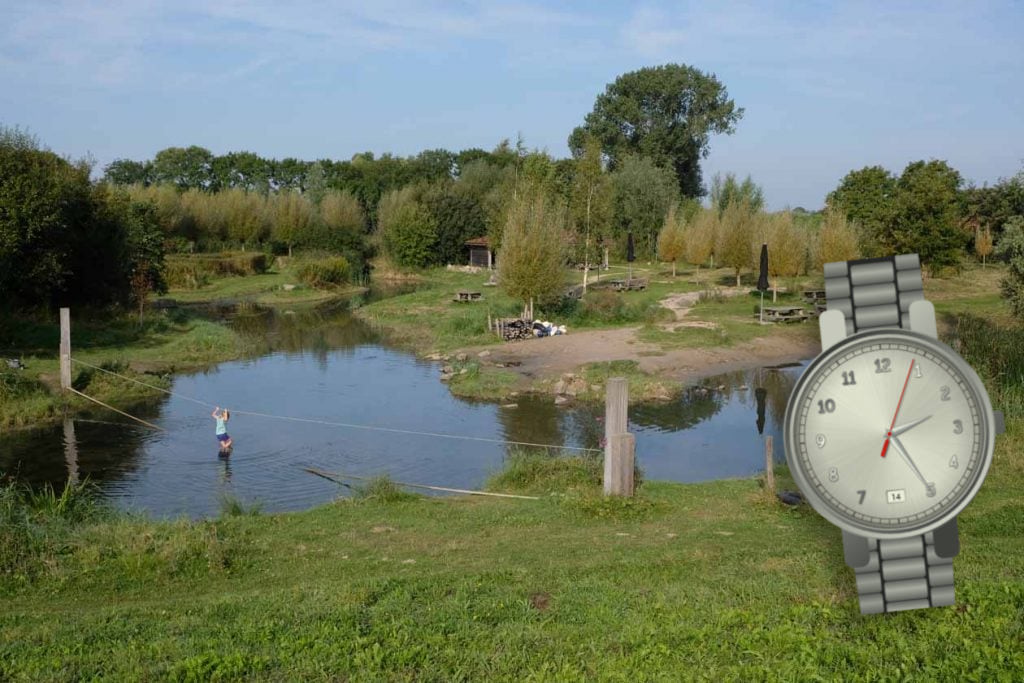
2:25:04
